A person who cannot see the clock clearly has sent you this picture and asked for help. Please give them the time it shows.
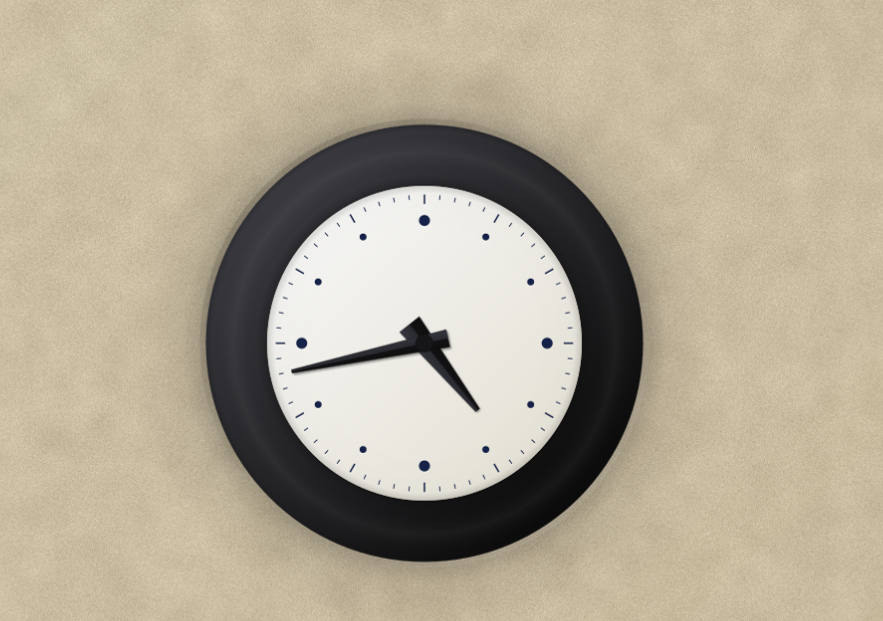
4:43
